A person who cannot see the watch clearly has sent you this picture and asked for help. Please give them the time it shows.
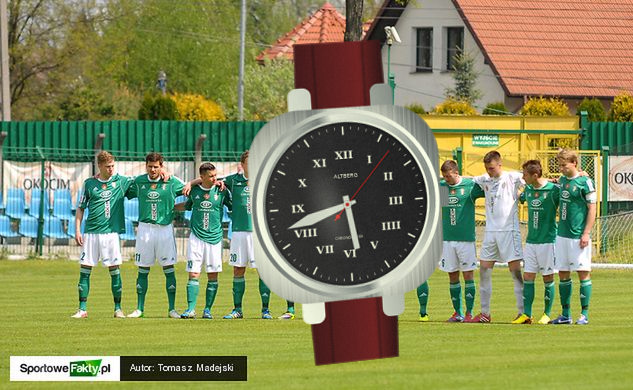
5:42:07
